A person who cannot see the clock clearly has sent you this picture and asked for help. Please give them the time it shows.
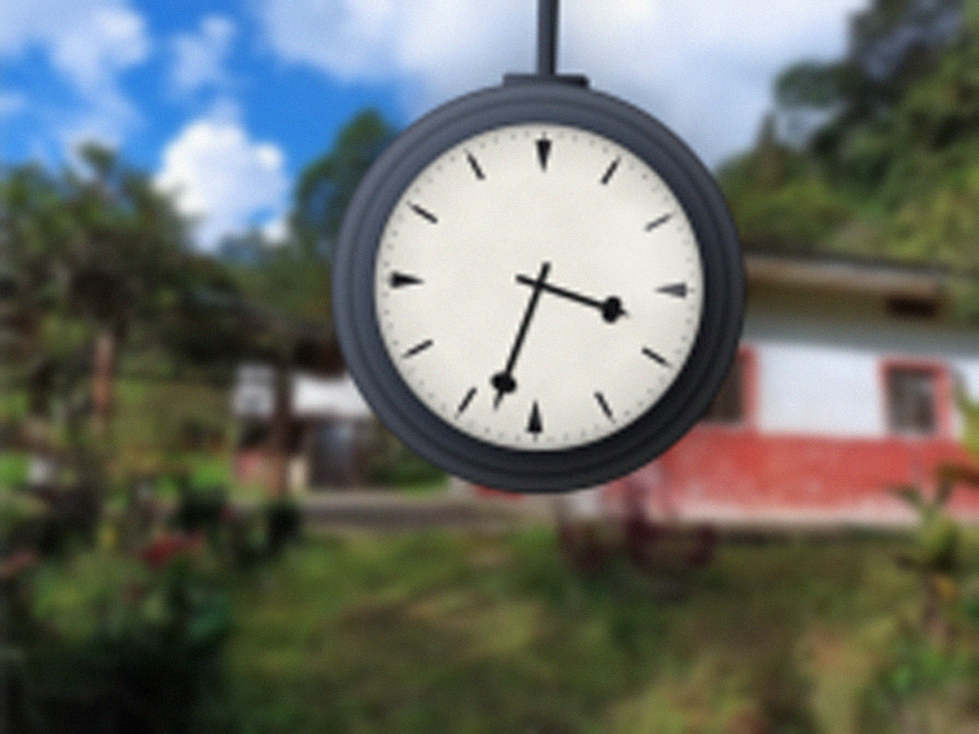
3:33
